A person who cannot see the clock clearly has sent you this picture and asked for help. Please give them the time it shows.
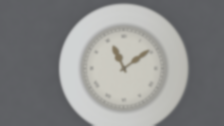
11:09
